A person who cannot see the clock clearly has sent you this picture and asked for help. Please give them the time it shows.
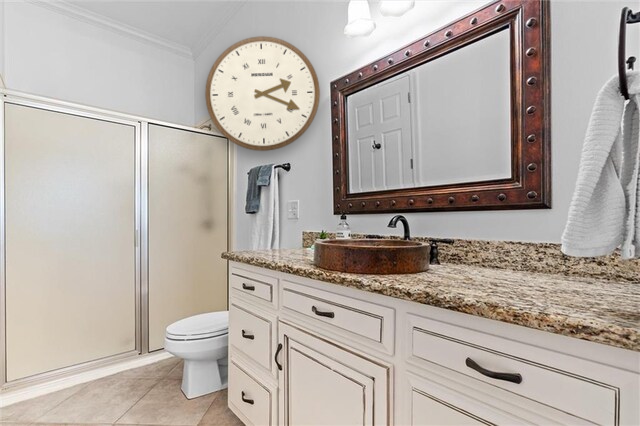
2:19
